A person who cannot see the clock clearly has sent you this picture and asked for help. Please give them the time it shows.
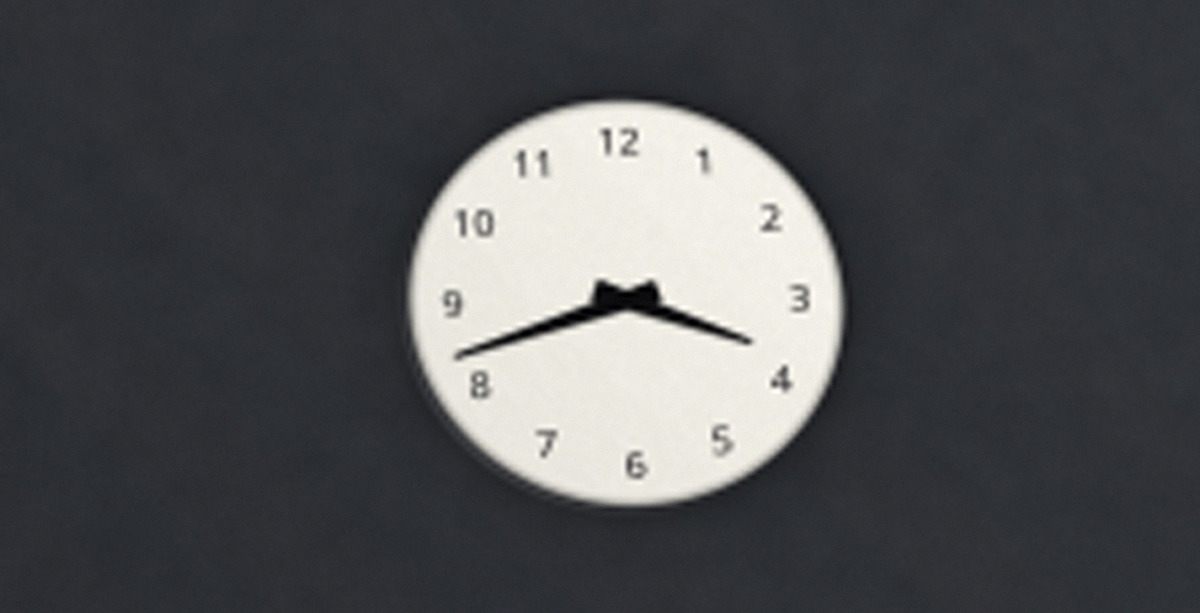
3:42
